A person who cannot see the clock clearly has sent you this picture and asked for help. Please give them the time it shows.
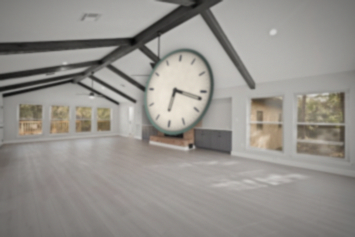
6:17
